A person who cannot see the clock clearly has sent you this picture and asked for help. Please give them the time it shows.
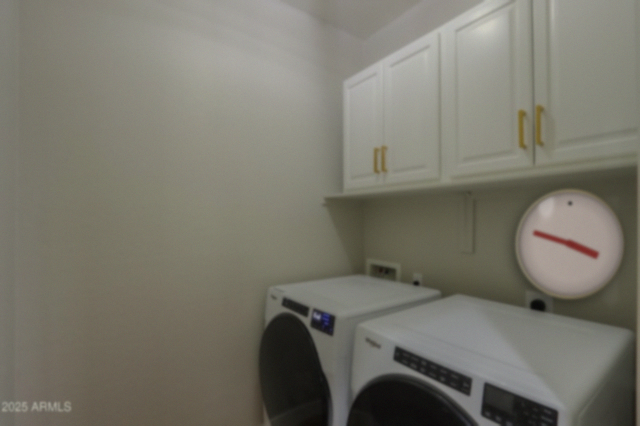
3:48
